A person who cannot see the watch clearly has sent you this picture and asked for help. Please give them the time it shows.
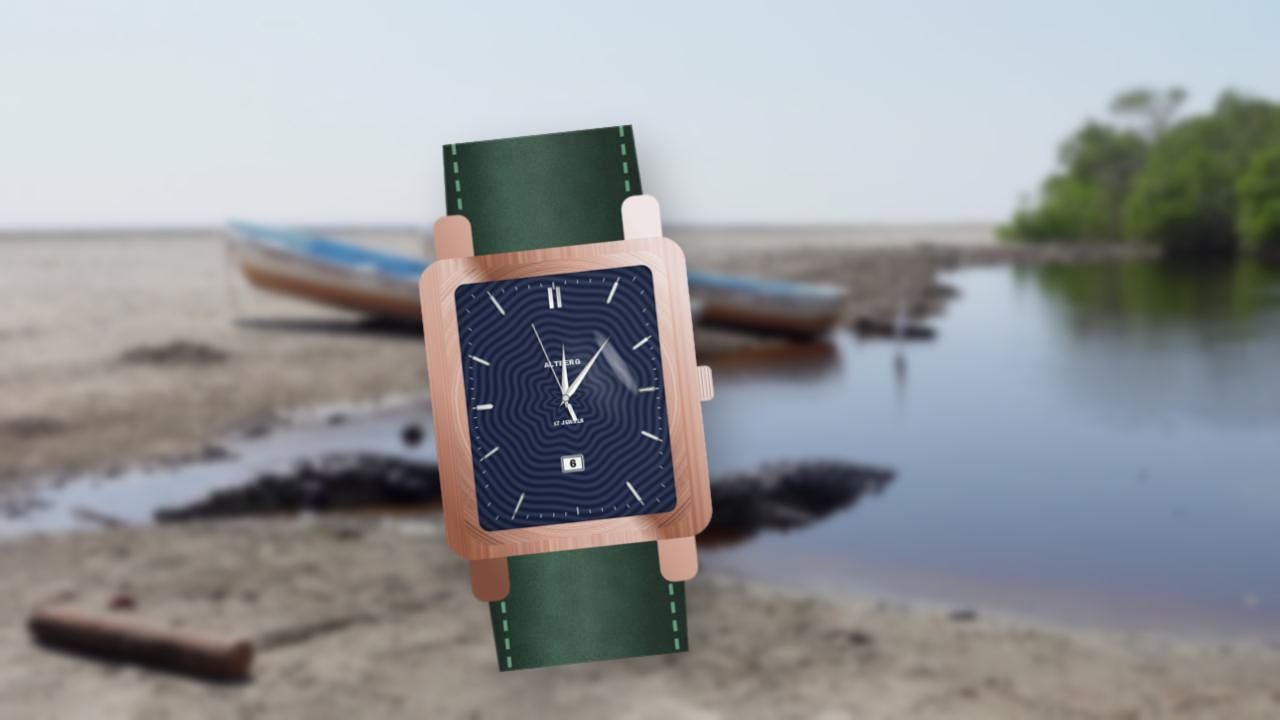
12:06:57
